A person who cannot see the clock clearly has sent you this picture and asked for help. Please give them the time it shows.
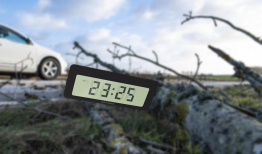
23:25
